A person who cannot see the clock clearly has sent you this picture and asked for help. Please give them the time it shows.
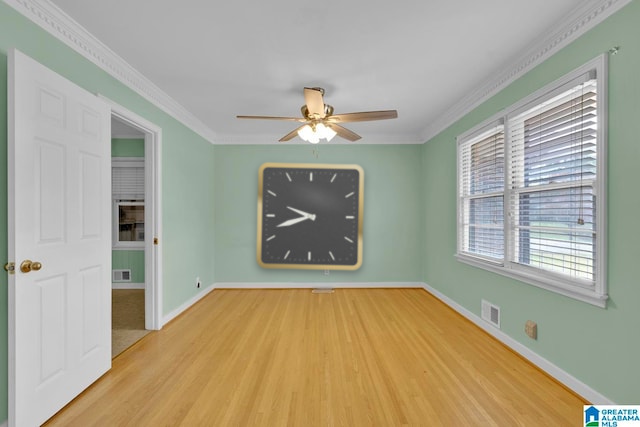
9:42
